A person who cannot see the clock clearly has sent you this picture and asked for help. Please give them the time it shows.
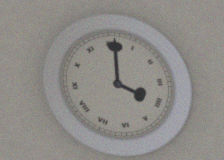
4:01
